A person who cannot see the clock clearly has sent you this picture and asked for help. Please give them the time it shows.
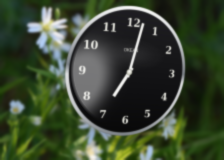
7:02
